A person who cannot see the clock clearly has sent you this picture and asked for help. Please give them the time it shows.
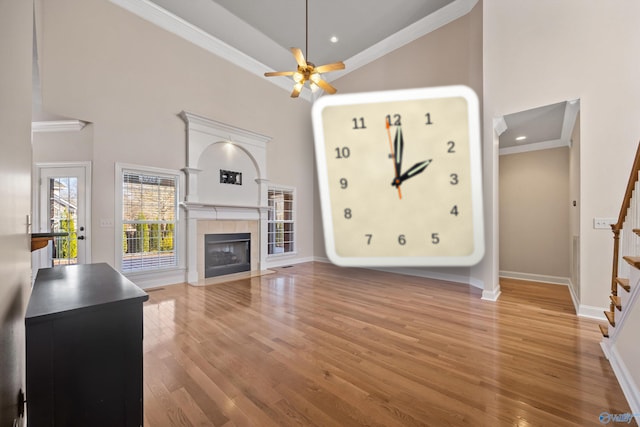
2:00:59
